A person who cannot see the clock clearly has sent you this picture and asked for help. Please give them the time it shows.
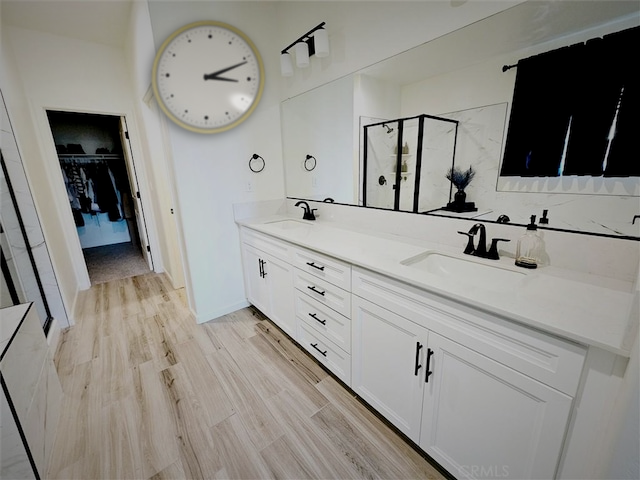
3:11
